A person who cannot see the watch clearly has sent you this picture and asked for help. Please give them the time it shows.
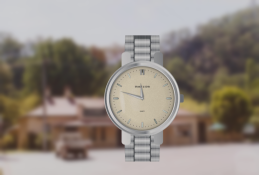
11:48
